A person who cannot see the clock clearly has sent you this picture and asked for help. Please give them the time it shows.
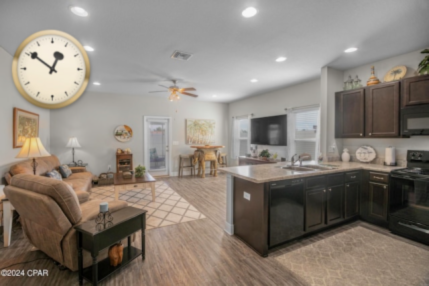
12:51
